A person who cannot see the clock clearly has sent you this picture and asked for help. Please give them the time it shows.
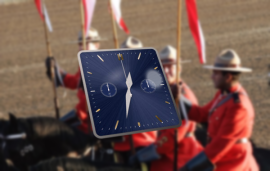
12:33
